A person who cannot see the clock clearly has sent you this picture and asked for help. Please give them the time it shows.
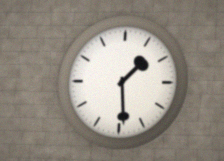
1:29
